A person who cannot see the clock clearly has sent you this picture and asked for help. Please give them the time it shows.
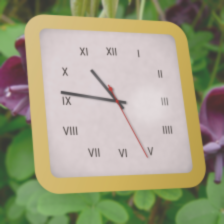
10:46:26
